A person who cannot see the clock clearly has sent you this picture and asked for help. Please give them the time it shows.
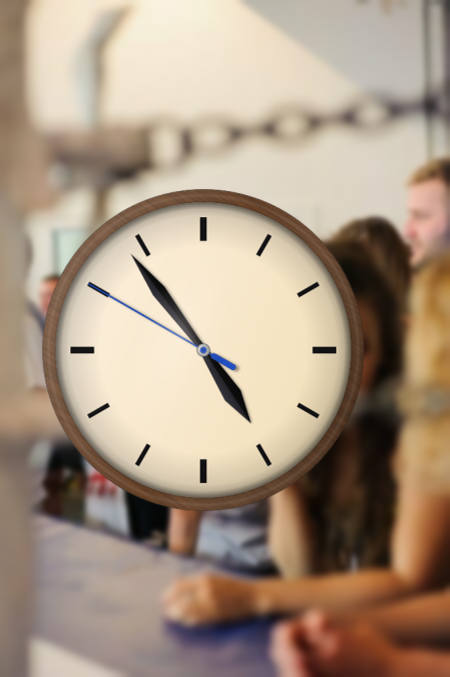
4:53:50
